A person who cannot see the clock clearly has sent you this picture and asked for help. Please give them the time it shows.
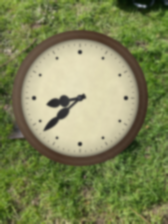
8:38
